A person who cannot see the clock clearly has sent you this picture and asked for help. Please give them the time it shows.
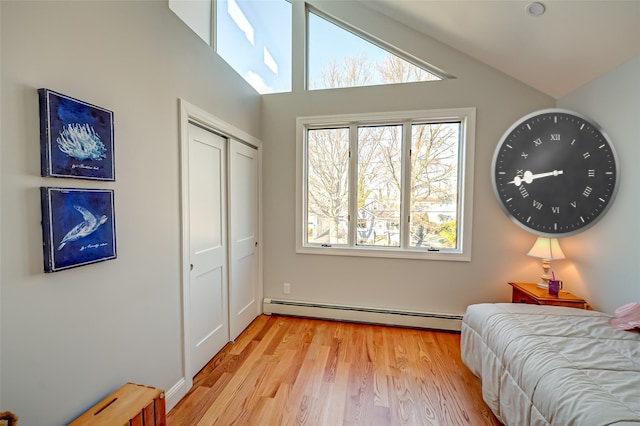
8:43
